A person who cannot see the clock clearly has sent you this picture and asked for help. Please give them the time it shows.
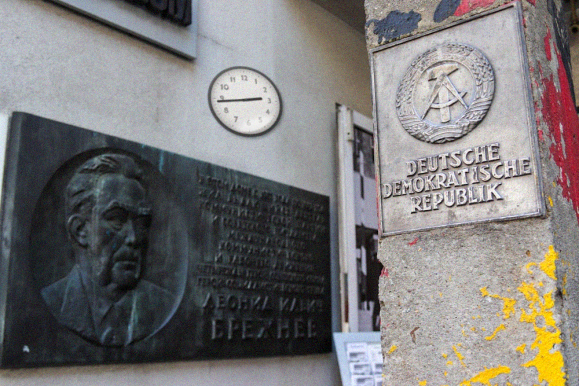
2:44
